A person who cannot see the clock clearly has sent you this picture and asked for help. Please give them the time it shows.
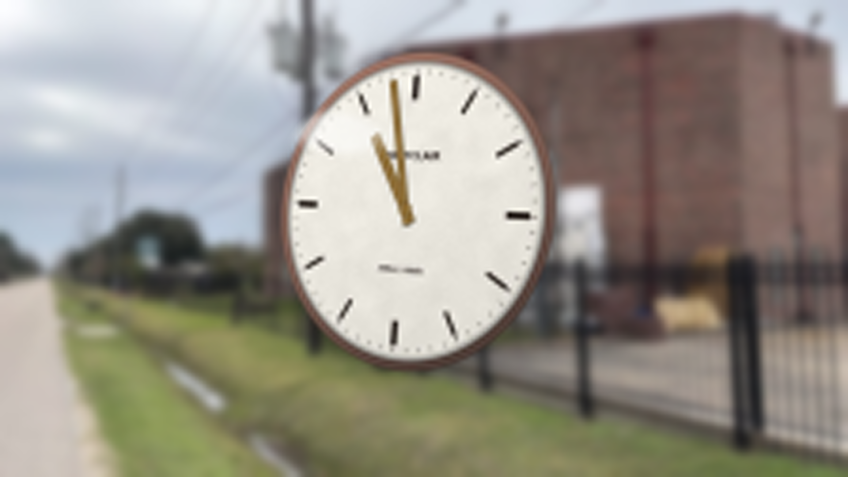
10:58
